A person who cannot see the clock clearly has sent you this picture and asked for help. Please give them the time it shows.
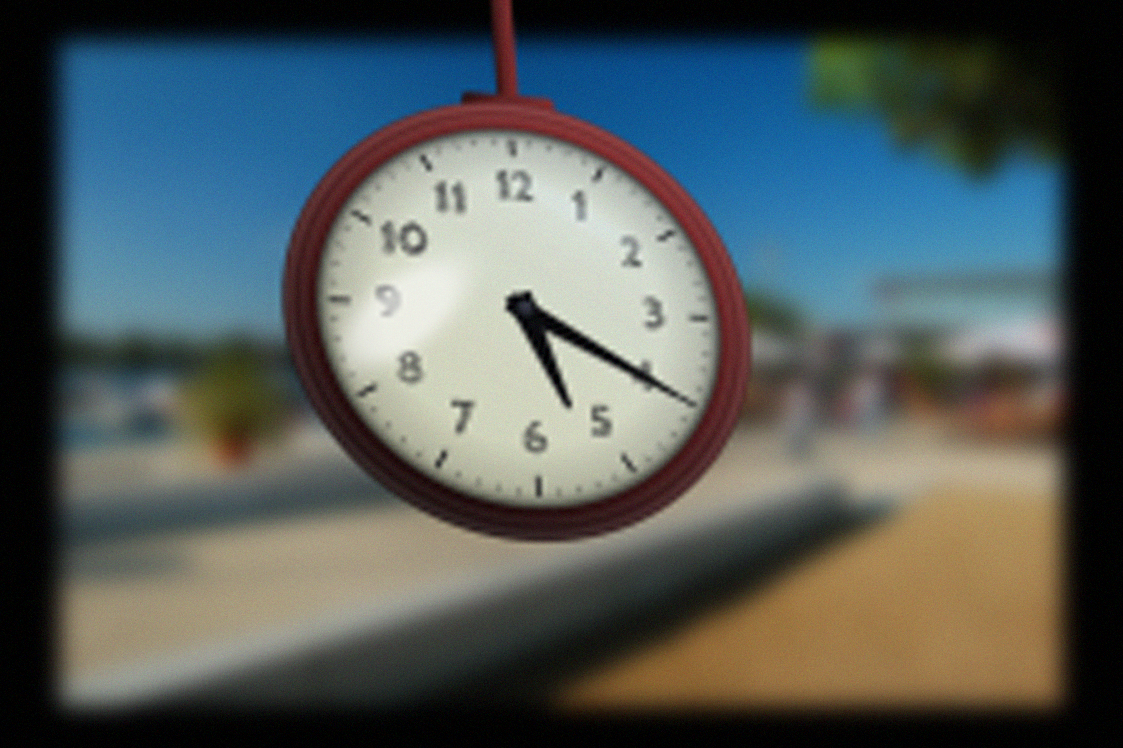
5:20
